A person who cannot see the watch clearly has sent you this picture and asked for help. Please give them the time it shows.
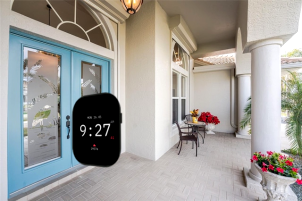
9:27
